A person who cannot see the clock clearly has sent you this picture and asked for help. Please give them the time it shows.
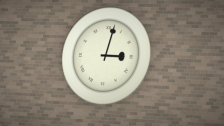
3:02
